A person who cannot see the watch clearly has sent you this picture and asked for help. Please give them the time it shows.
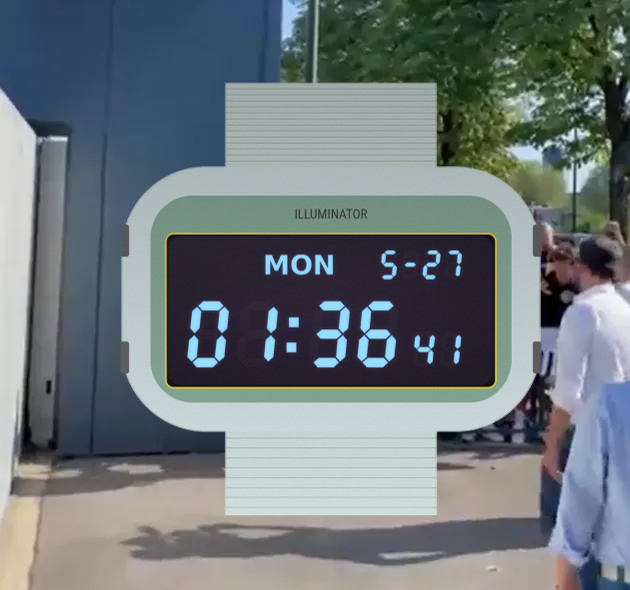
1:36:41
